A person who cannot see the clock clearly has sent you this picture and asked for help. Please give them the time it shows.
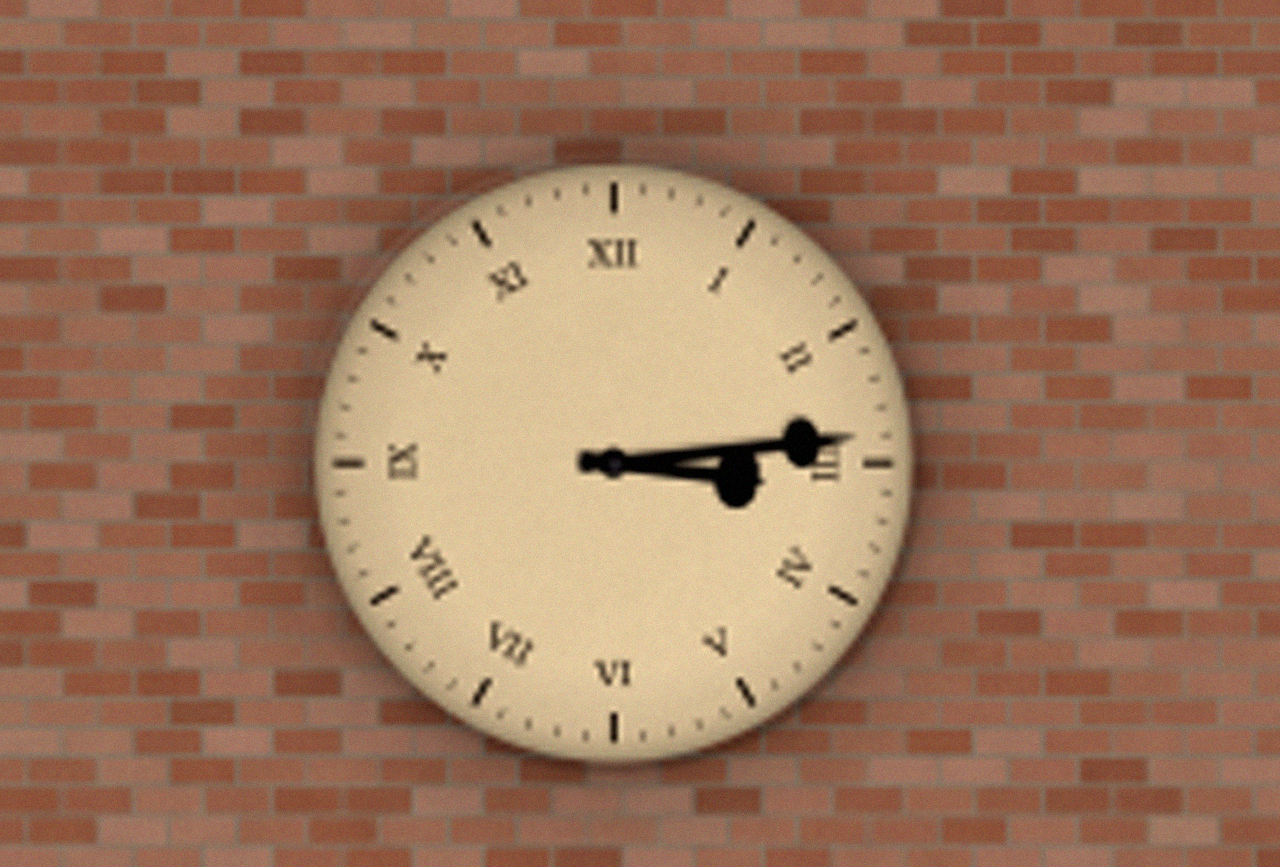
3:14
